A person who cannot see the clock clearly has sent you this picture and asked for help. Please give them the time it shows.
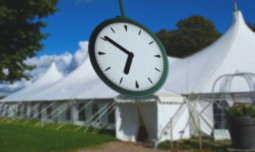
6:51
